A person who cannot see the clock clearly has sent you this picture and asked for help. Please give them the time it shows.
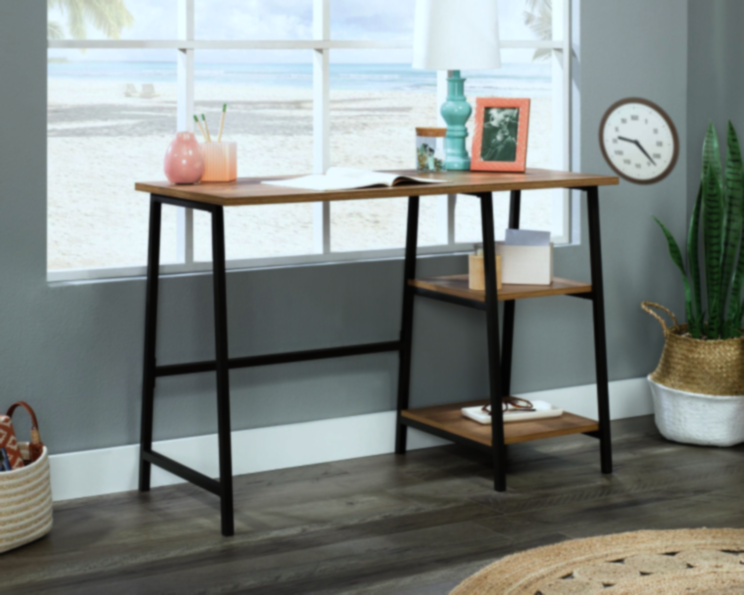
9:23
